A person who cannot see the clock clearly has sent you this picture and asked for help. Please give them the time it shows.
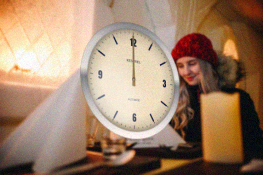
12:00
